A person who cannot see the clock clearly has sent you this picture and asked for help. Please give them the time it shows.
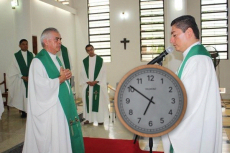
6:51
